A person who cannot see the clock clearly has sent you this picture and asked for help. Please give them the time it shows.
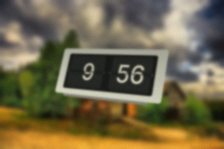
9:56
